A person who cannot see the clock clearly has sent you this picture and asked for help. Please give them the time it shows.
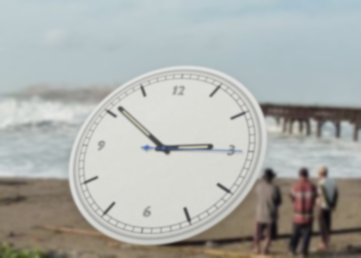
2:51:15
